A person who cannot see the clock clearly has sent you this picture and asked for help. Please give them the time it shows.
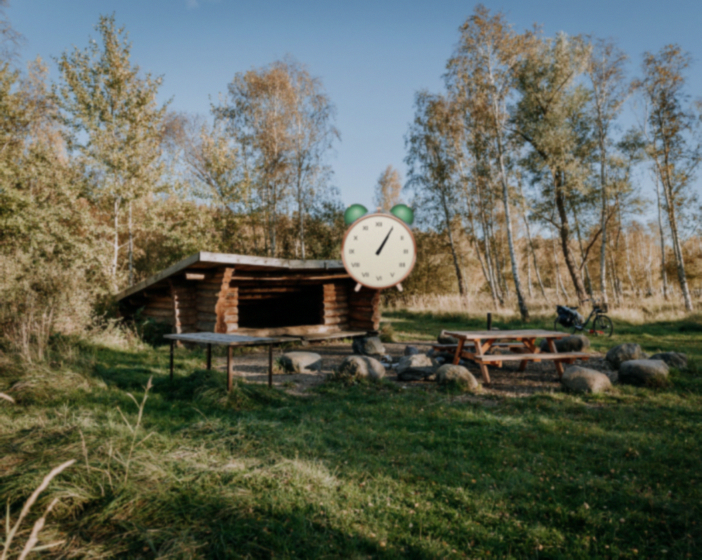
1:05
